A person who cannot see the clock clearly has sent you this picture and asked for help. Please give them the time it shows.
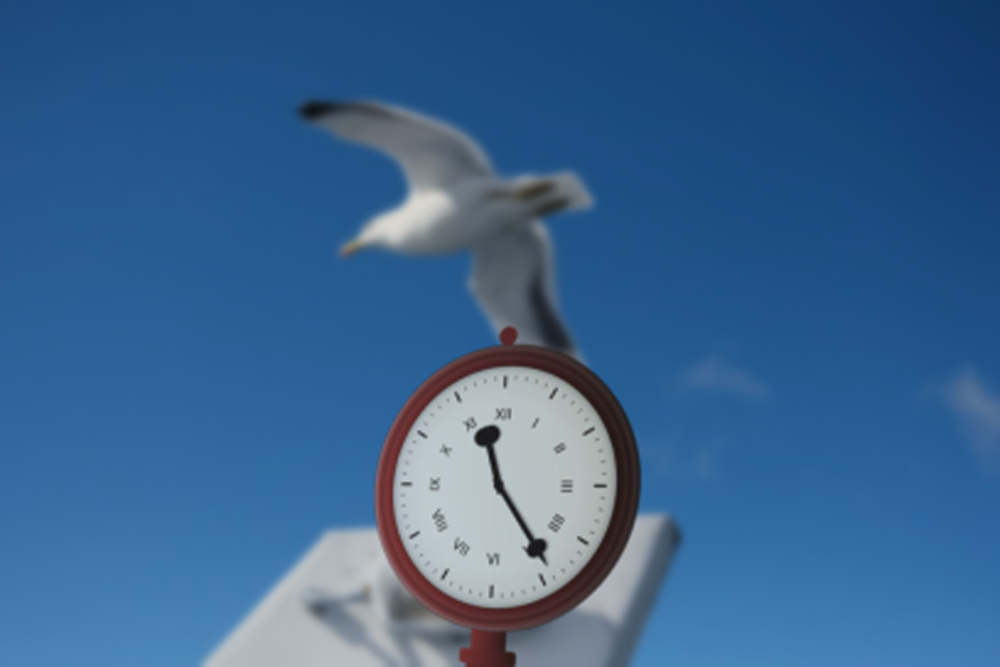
11:24
